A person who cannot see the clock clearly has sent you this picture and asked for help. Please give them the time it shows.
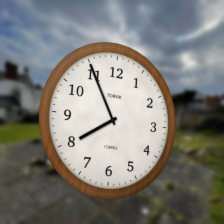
7:55
